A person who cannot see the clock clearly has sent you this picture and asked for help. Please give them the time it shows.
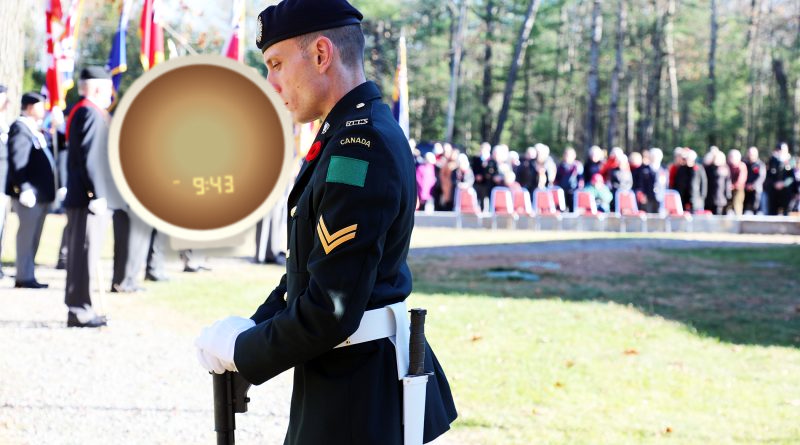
9:43
